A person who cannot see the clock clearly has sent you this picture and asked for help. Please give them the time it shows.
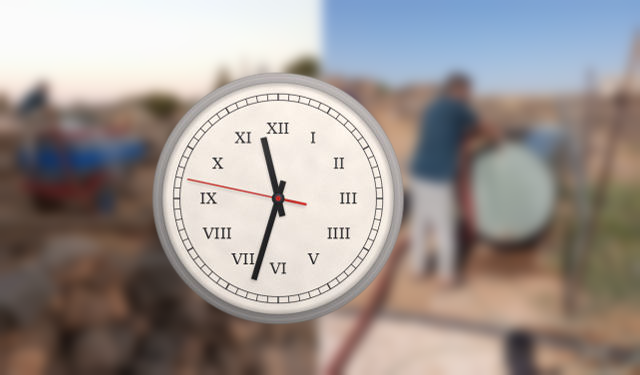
11:32:47
